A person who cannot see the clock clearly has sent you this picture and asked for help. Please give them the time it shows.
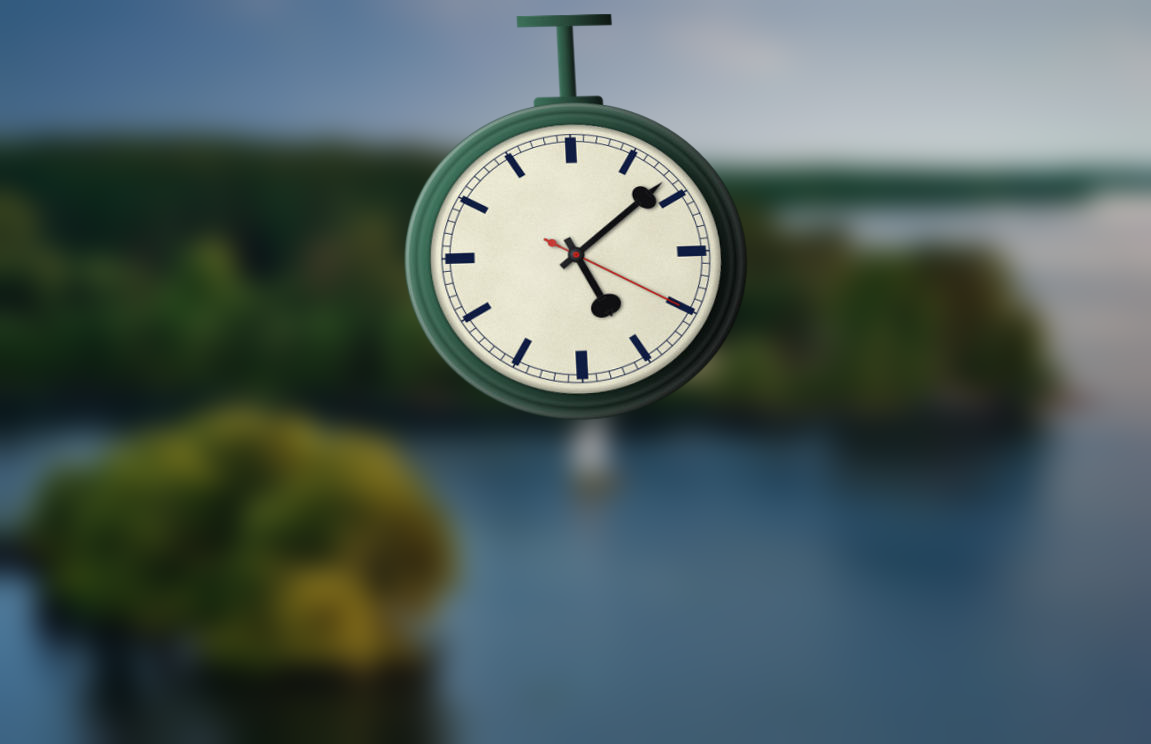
5:08:20
